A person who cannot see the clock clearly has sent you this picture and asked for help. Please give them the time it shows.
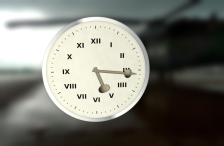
5:16
